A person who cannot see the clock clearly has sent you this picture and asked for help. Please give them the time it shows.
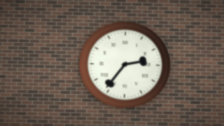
2:36
